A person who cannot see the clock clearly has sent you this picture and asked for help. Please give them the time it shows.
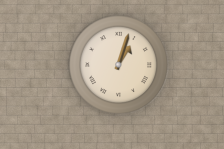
1:03
